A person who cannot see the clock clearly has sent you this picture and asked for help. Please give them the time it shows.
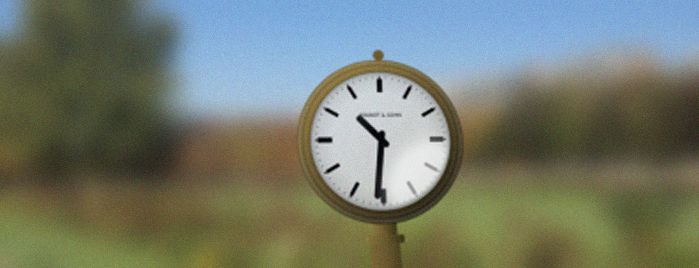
10:31
